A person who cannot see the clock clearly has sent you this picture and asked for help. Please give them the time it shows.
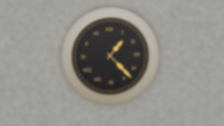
1:23
